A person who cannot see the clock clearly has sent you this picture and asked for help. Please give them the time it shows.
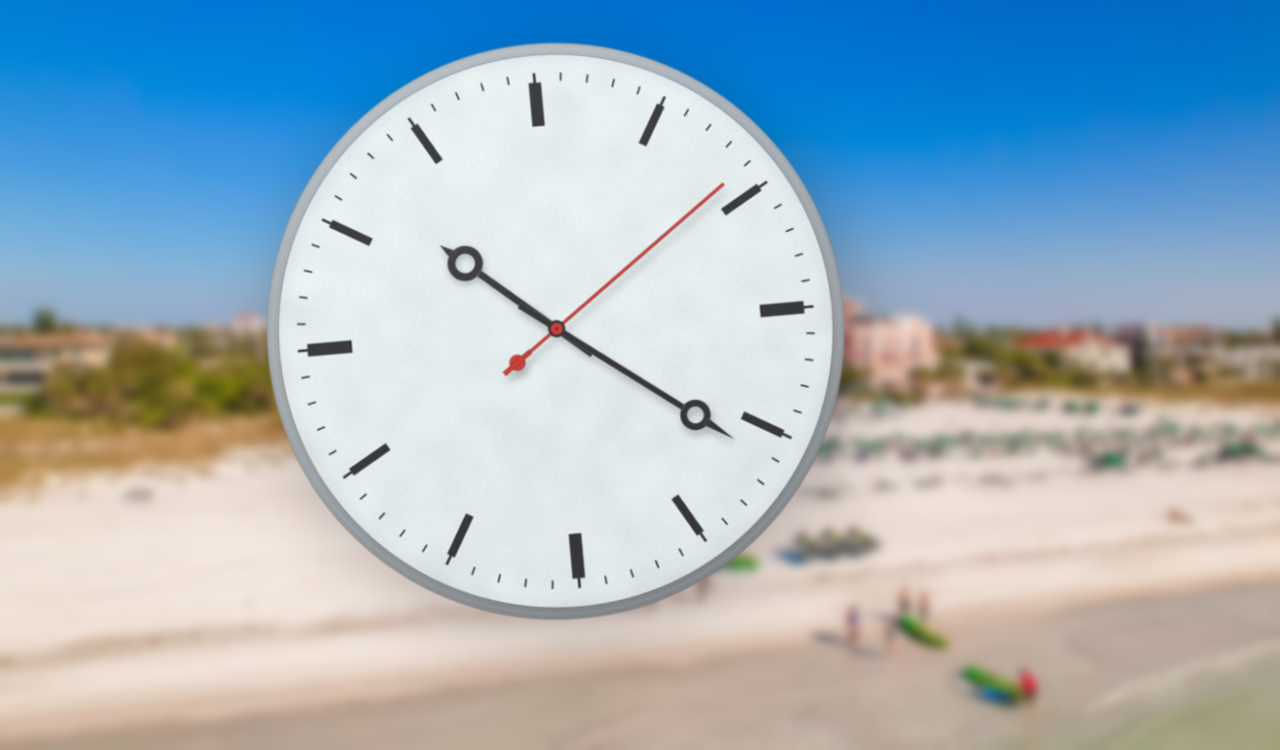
10:21:09
